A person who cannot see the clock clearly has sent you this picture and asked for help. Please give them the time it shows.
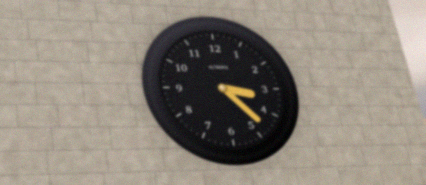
3:23
